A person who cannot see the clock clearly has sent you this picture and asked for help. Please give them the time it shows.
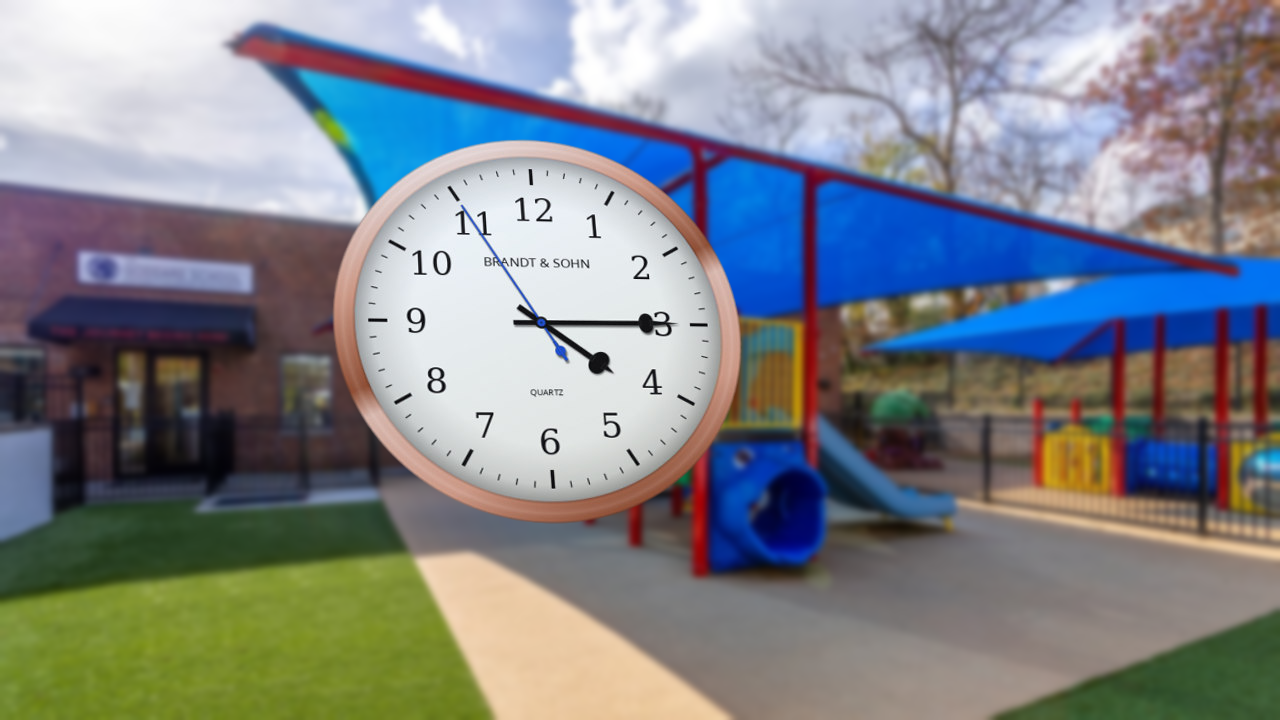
4:14:55
